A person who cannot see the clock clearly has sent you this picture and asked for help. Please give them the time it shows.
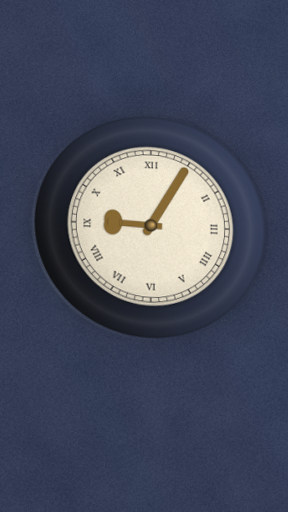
9:05
